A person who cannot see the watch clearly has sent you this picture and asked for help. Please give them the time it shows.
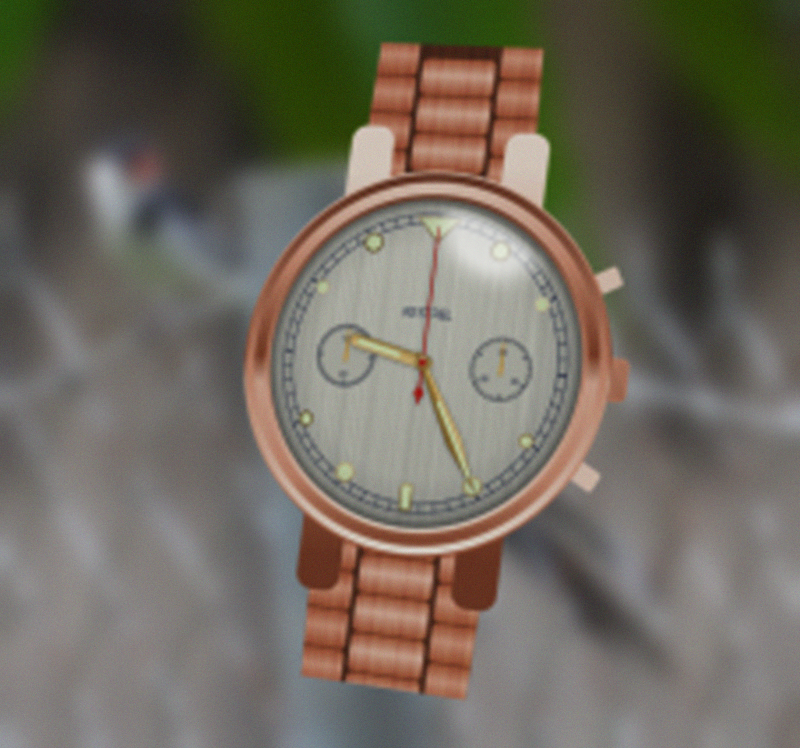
9:25
